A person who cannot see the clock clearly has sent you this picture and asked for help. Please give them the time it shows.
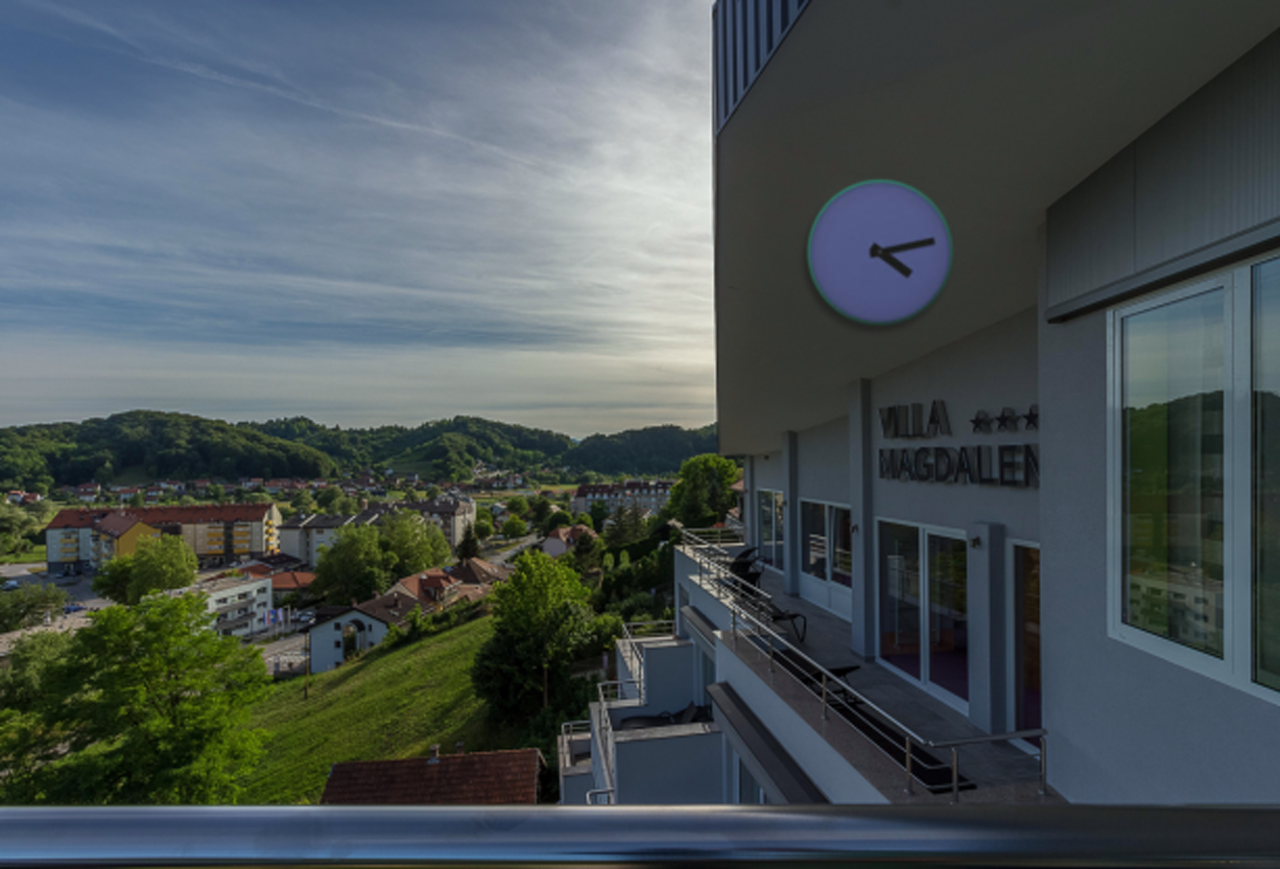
4:13
